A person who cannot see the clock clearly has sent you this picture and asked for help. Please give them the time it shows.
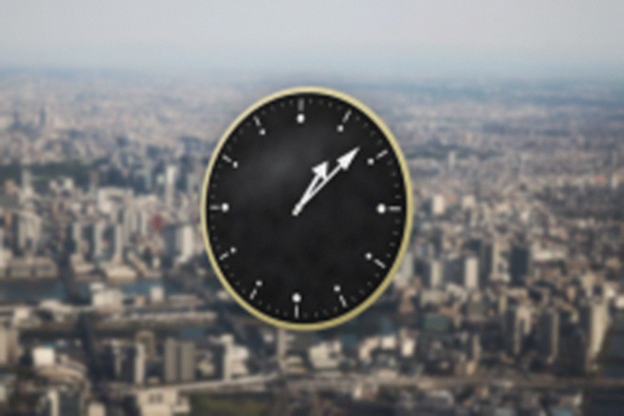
1:08
